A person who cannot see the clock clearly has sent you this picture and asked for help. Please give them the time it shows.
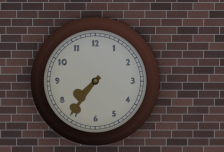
7:36
